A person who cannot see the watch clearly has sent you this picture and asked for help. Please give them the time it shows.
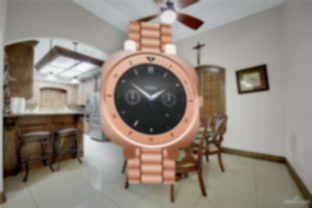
1:51
